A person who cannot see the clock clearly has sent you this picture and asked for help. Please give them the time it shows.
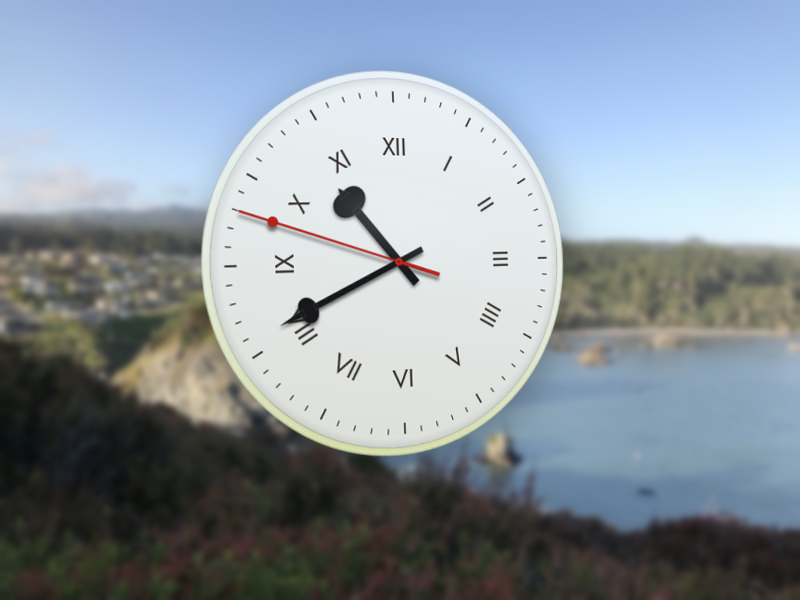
10:40:48
